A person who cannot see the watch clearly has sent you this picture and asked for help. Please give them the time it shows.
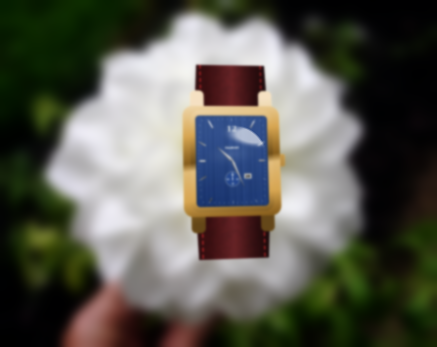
10:26
